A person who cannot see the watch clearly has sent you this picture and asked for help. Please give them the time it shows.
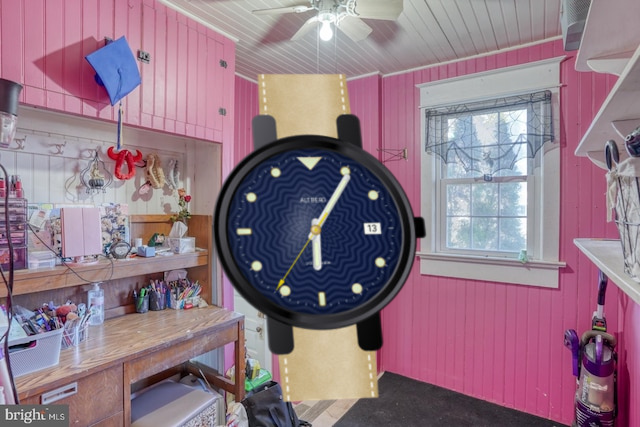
6:05:36
